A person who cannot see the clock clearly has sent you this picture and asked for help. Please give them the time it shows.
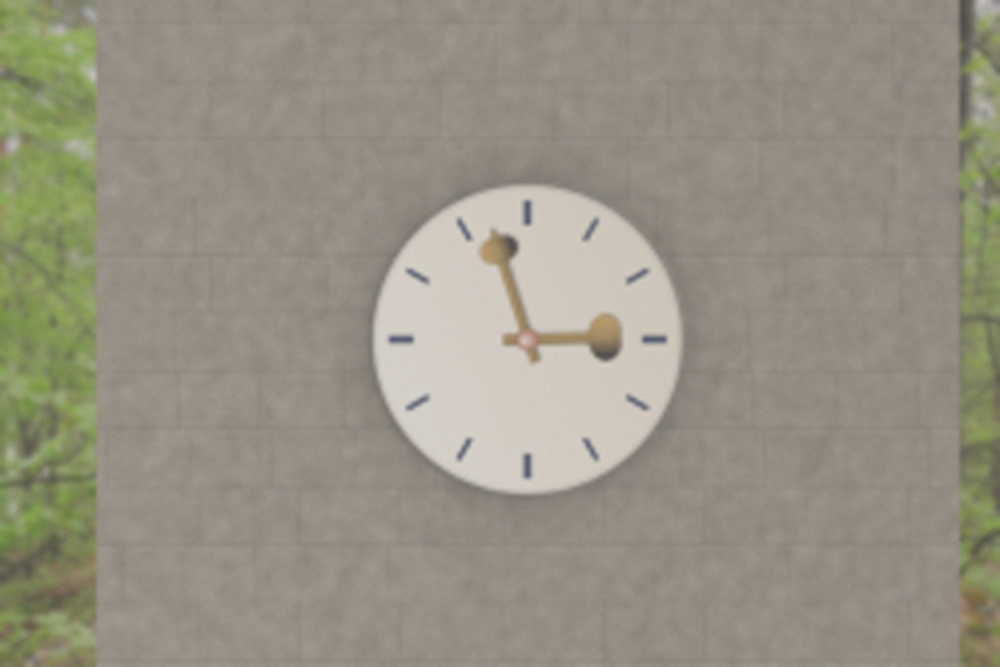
2:57
